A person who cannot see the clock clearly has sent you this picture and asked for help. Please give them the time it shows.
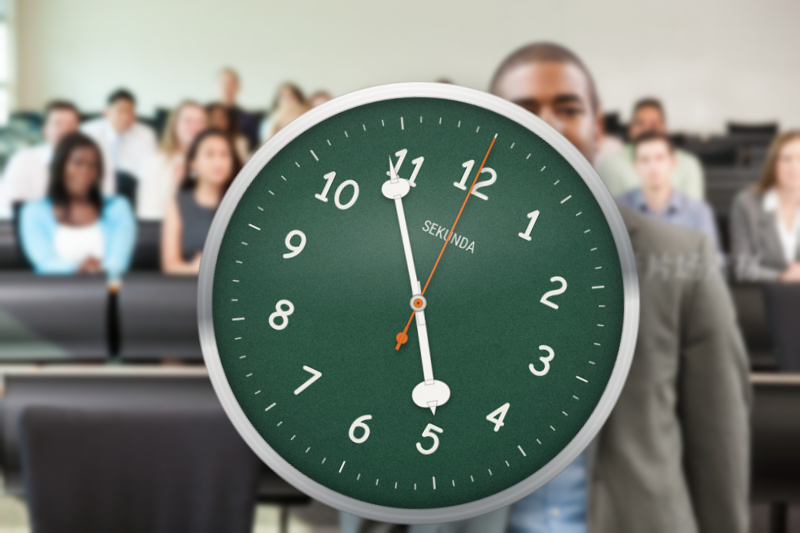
4:54:00
